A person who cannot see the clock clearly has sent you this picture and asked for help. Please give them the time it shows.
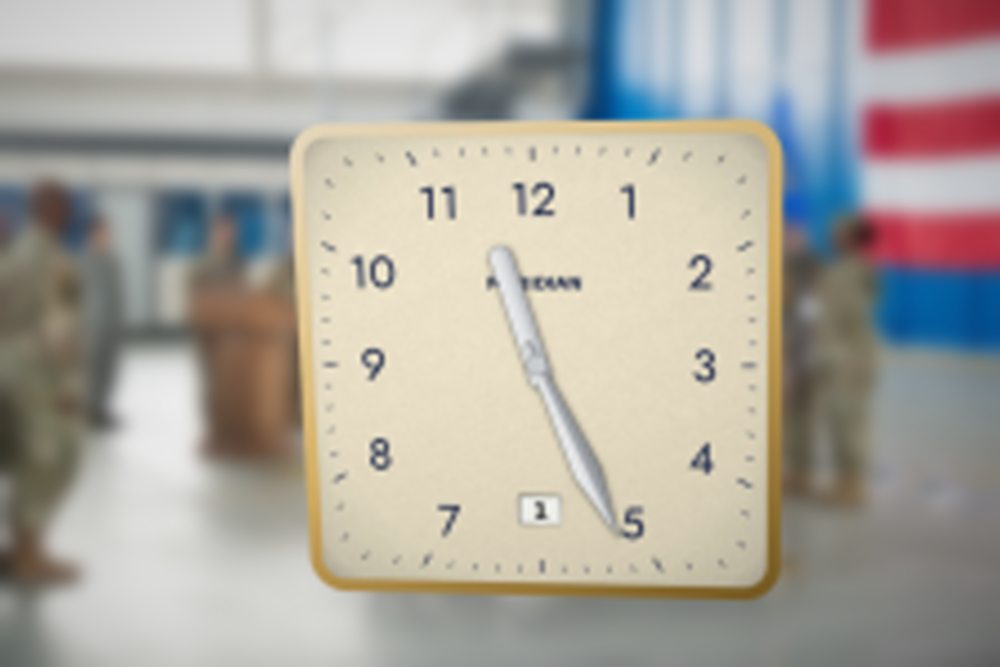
11:26
